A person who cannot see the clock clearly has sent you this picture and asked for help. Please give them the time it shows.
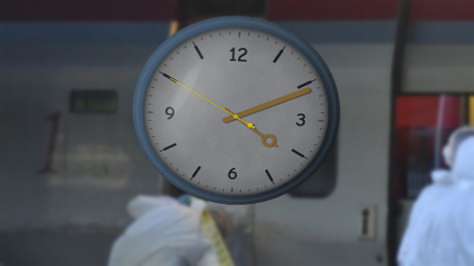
4:10:50
